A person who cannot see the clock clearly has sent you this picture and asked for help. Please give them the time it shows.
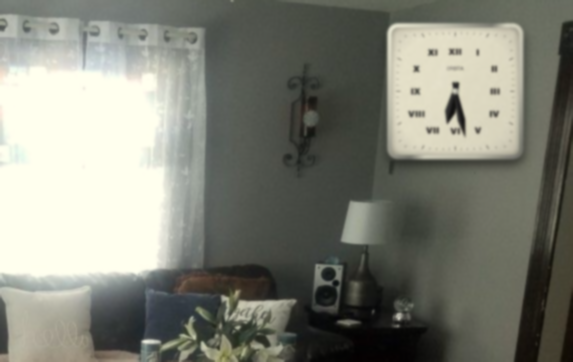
6:28
